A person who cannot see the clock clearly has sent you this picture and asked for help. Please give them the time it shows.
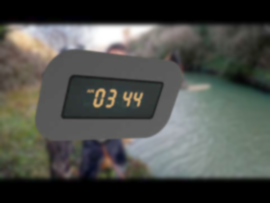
3:44
